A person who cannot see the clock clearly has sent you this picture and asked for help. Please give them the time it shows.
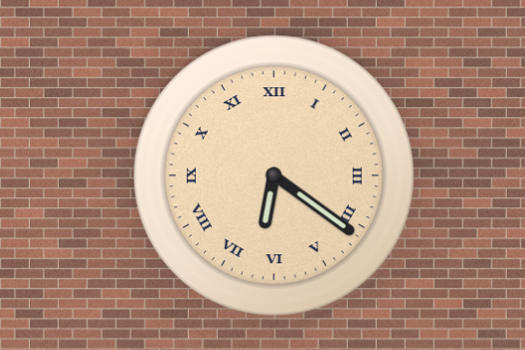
6:21
